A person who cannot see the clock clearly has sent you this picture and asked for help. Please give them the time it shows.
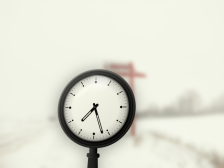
7:27
